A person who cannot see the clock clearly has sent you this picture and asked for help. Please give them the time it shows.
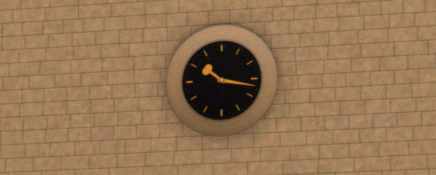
10:17
